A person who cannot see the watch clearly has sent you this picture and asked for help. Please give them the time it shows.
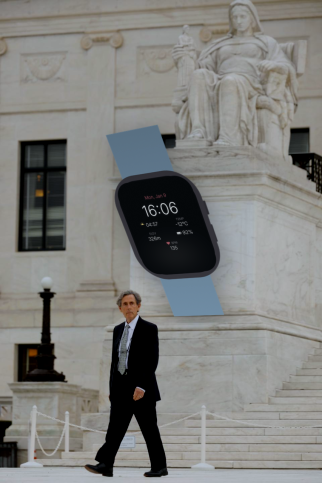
16:06
